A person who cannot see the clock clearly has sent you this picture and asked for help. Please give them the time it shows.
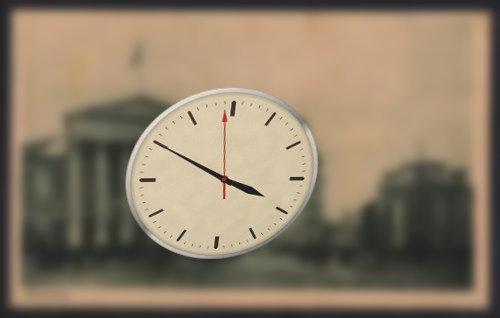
3:49:59
